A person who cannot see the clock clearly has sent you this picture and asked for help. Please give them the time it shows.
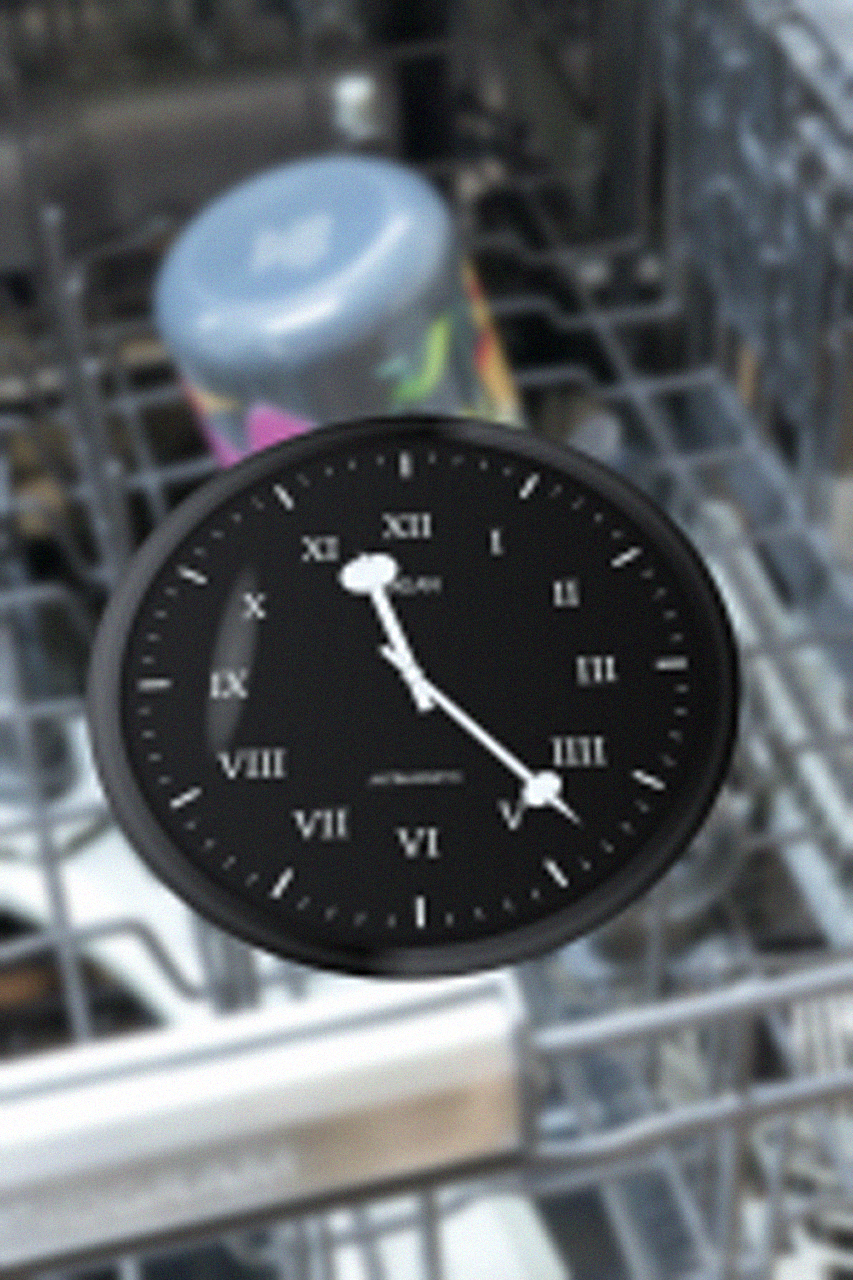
11:23
